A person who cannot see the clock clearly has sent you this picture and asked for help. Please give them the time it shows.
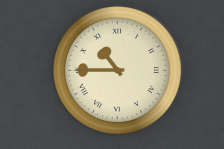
10:45
